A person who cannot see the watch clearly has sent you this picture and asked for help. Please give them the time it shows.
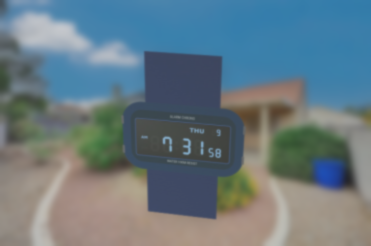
7:31
